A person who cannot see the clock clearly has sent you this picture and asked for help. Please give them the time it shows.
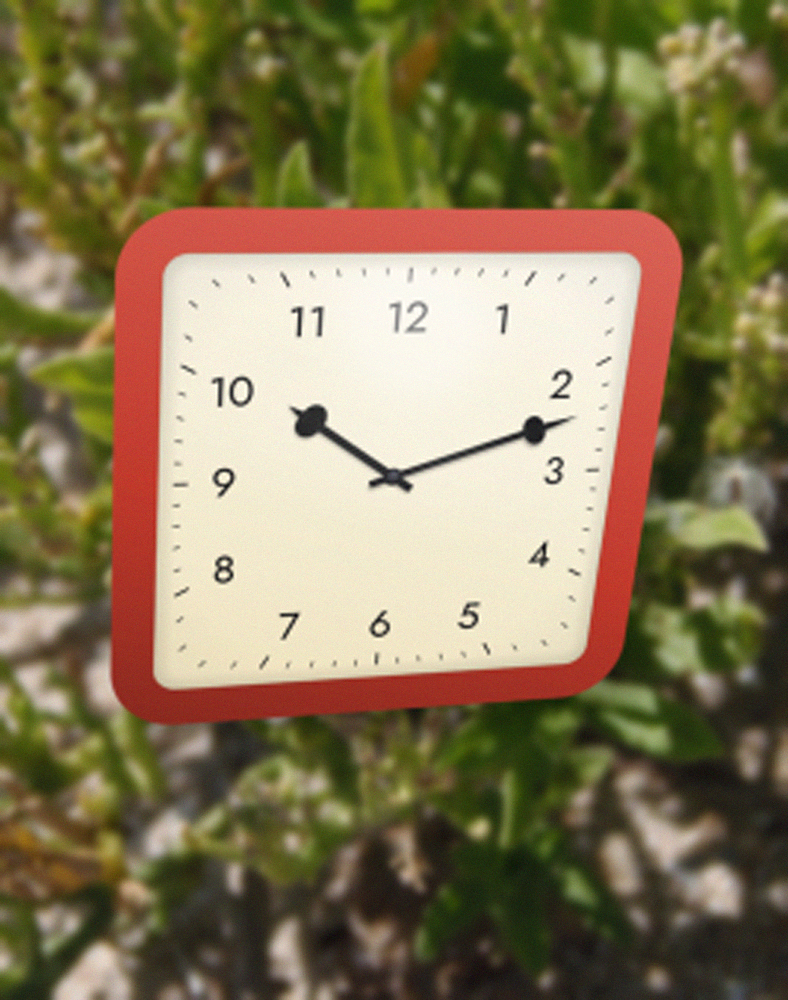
10:12
